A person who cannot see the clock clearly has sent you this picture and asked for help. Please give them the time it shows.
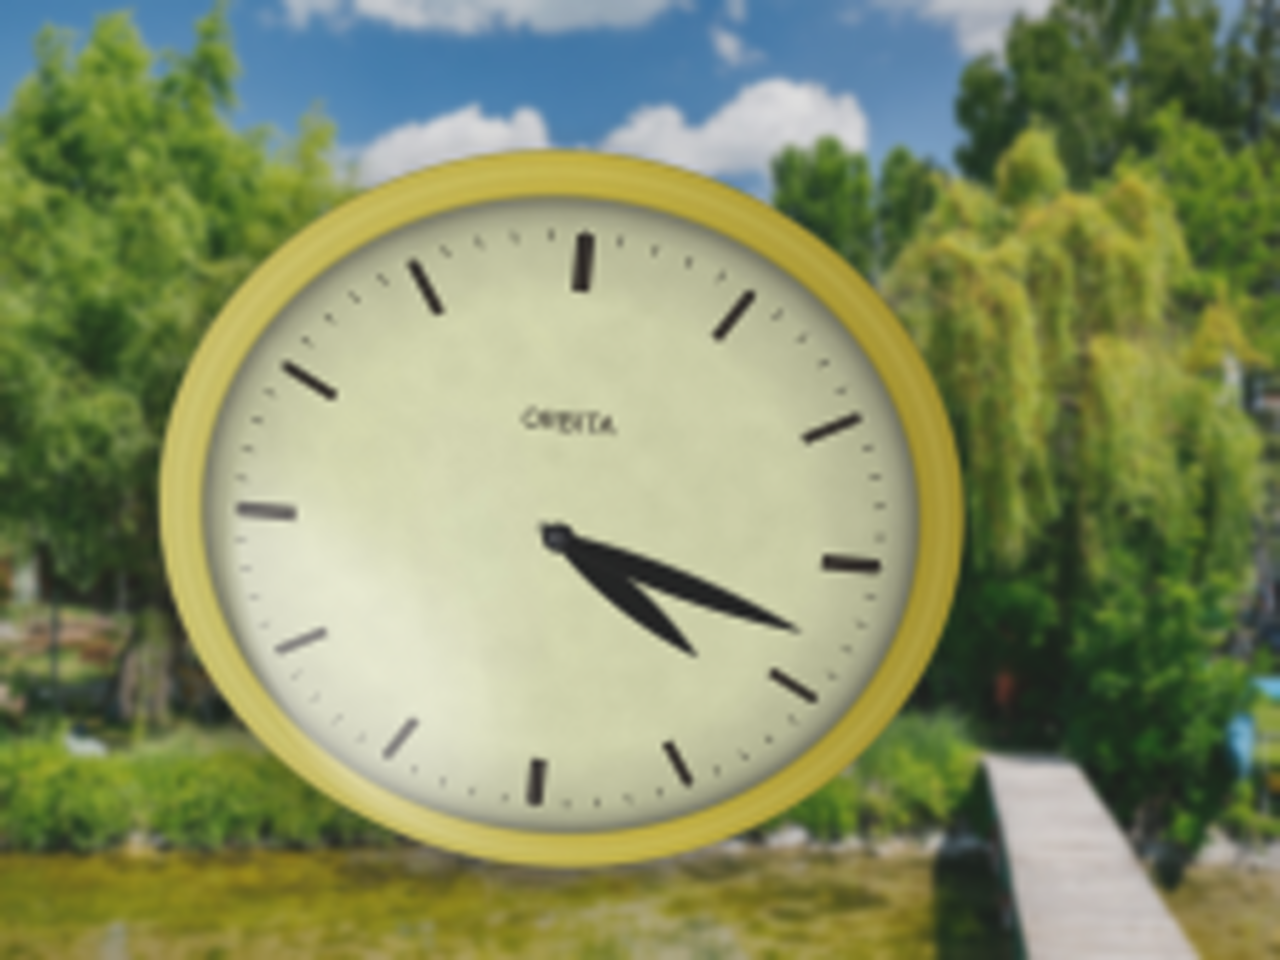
4:18
